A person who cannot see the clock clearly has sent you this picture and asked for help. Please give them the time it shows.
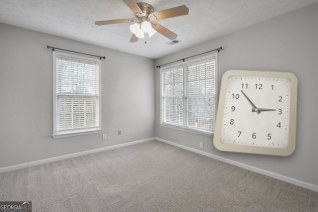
2:53
